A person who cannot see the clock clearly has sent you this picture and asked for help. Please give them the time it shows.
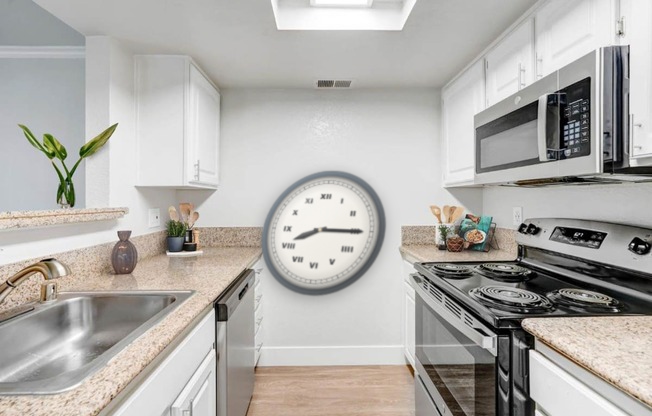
8:15
